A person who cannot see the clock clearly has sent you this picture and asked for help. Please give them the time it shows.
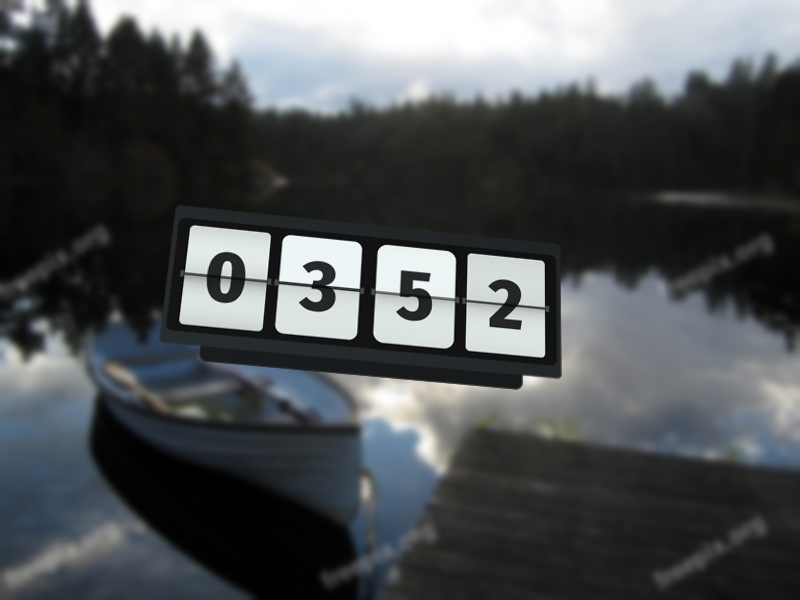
3:52
